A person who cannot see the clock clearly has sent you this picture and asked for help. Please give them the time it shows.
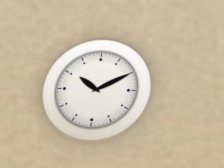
10:10
